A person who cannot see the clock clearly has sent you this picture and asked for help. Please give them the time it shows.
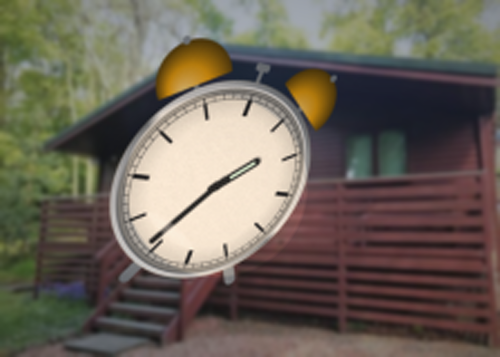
1:36
